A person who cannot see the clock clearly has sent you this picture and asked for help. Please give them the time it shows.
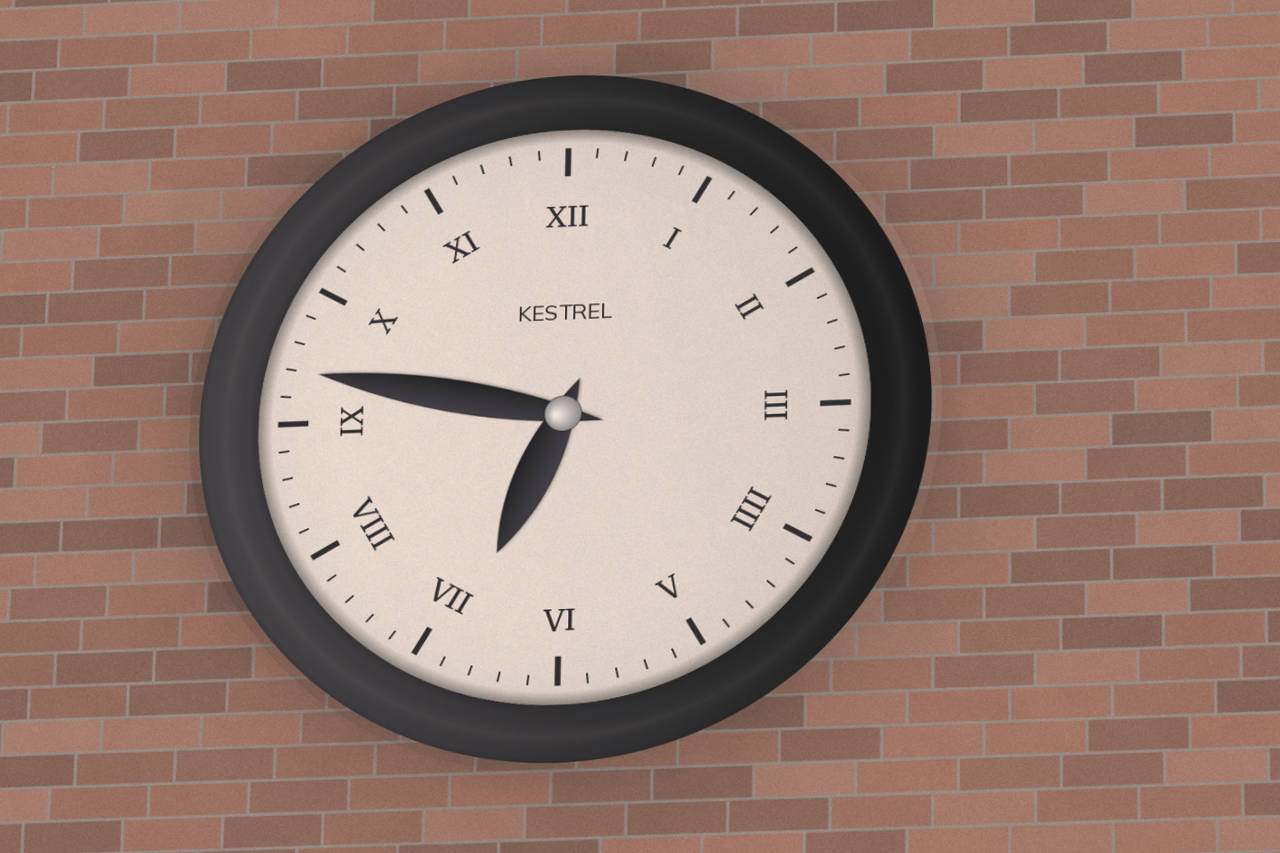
6:47
